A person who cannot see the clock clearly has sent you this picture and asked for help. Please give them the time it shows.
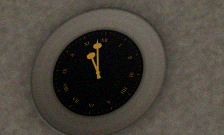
10:58
